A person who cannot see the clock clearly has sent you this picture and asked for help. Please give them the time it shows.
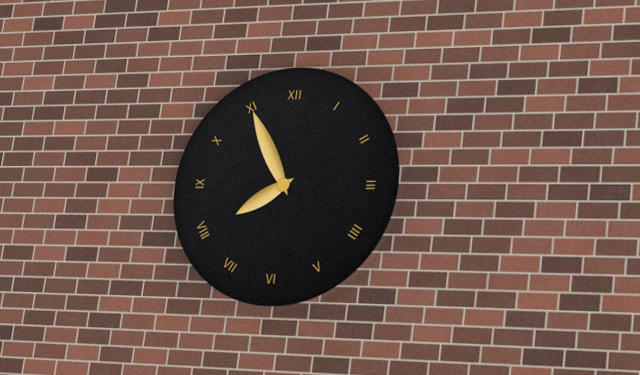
7:55
